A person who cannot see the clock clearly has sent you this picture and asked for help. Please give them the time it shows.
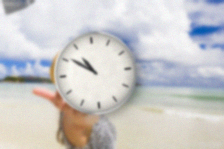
10:51
